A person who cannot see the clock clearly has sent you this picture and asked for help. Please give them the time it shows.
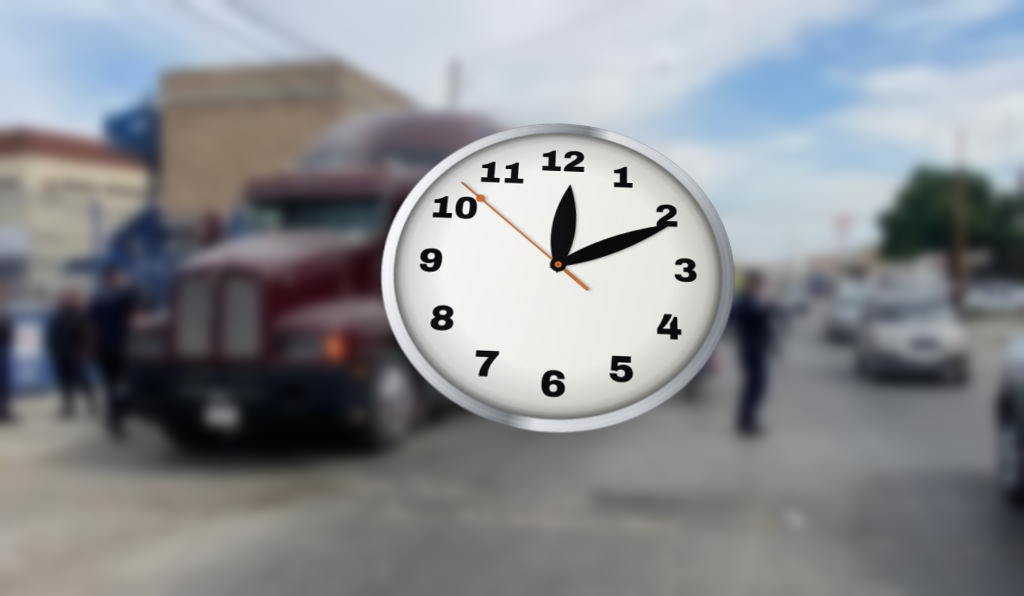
12:10:52
